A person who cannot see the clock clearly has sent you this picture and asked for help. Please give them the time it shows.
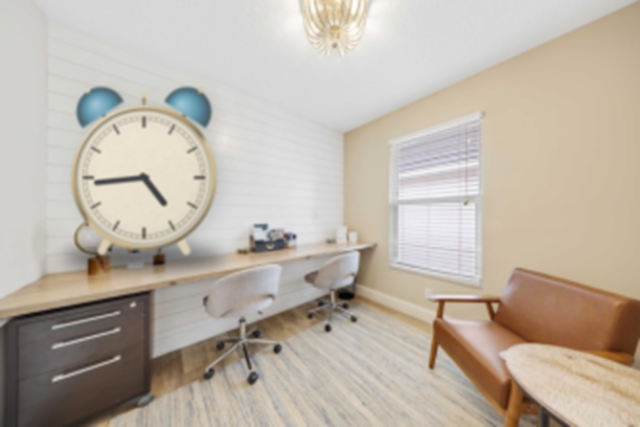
4:44
